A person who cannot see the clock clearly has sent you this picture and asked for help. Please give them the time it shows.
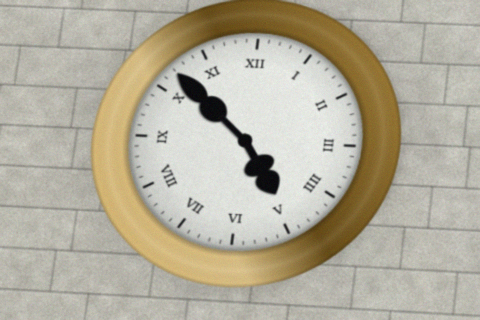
4:52
